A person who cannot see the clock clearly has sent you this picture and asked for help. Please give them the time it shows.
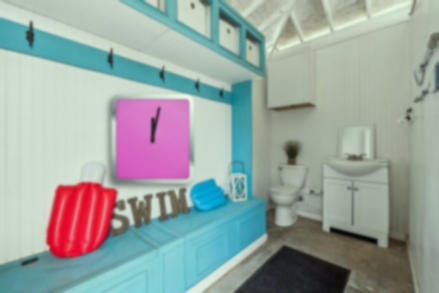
12:02
